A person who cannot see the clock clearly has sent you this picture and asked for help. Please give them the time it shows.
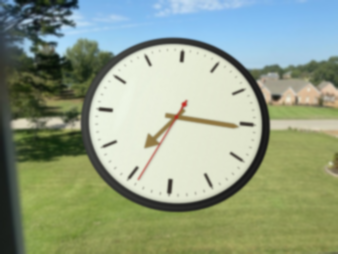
7:15:34
